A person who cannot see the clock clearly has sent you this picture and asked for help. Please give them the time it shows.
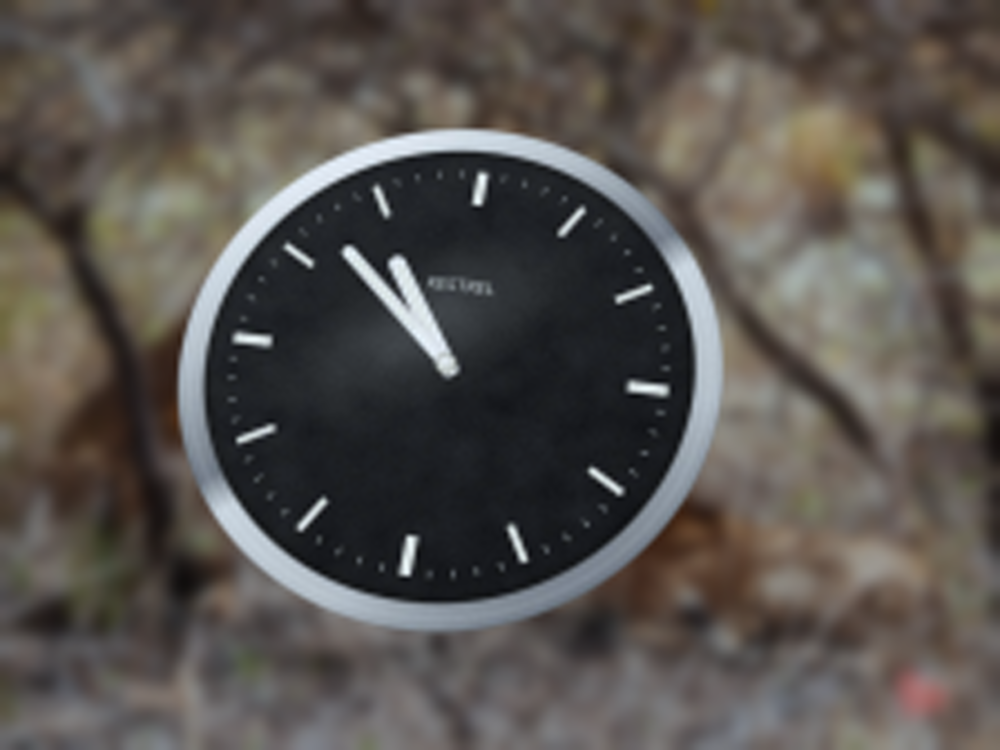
10:52
